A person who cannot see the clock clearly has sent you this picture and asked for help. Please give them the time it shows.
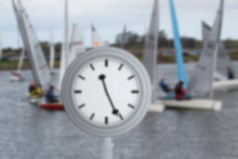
11:26
